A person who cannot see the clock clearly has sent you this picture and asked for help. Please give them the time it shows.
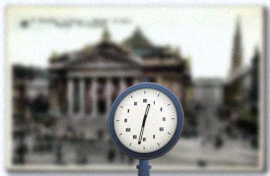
12:32
